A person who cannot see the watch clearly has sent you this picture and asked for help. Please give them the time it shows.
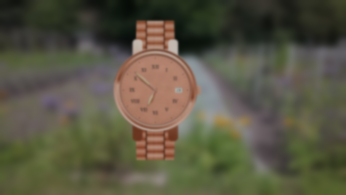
6:52
